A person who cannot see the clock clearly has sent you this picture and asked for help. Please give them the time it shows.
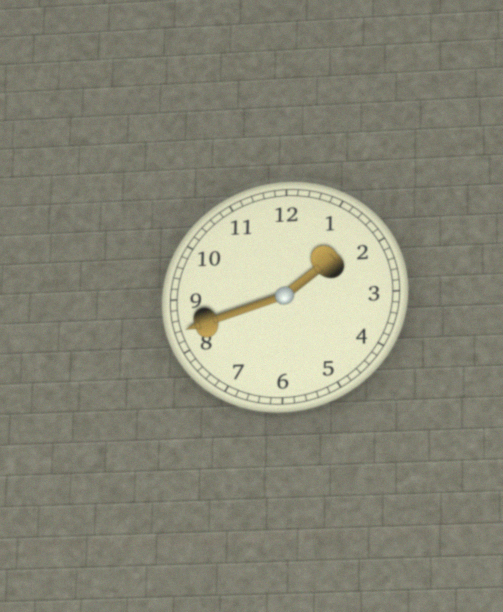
1:42
